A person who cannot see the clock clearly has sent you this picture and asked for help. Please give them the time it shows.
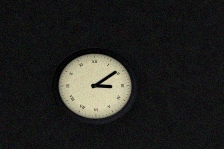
3:09
